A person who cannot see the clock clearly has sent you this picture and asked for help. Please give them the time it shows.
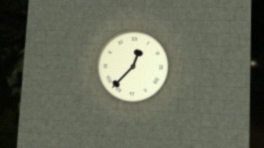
12:37
